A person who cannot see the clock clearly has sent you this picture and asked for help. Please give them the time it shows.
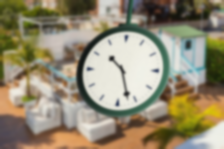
10:27
